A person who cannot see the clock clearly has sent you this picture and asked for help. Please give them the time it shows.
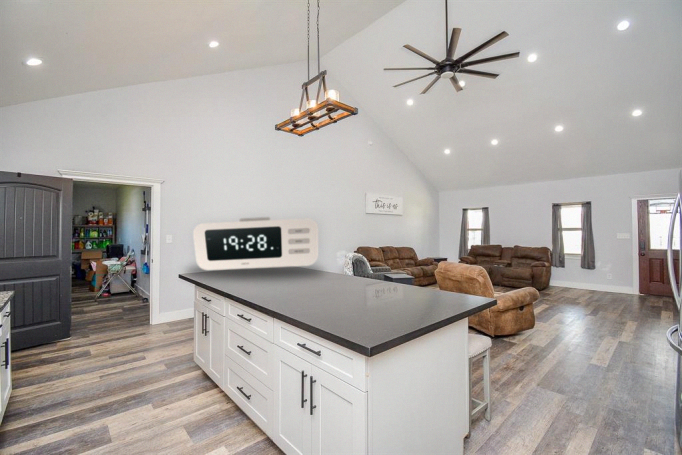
19:28
